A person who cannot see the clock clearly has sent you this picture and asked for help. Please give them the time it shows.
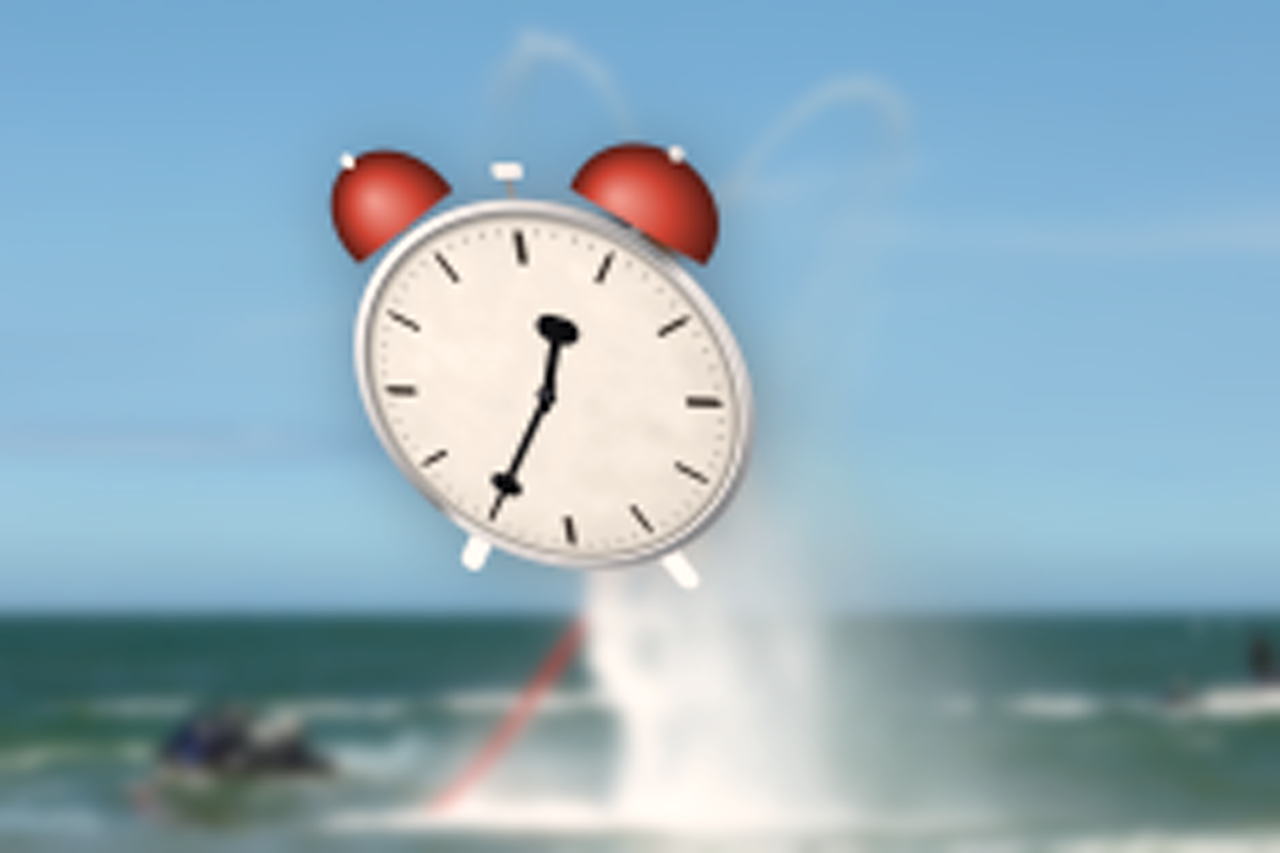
12:35
